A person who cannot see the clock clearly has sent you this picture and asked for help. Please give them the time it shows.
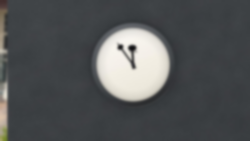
11:54
